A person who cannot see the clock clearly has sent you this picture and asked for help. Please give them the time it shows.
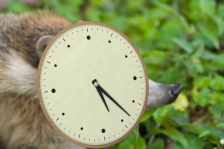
5:23
